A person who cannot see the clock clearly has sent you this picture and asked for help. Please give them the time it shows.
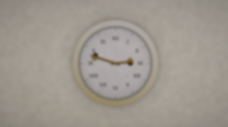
2:48
